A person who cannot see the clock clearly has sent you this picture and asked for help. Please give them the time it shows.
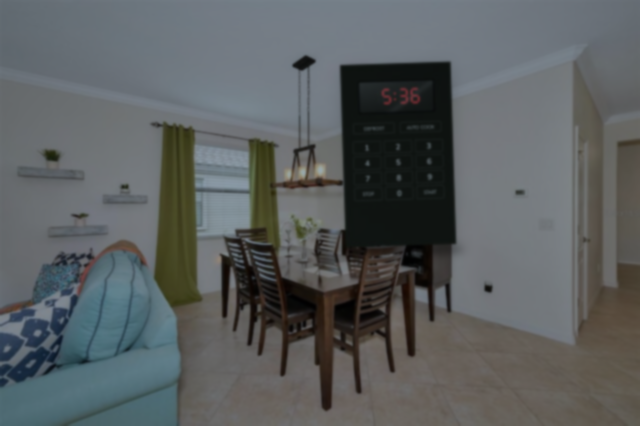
5:36
